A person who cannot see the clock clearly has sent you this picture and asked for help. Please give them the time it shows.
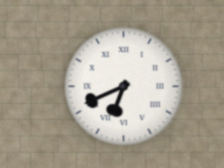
6:41
